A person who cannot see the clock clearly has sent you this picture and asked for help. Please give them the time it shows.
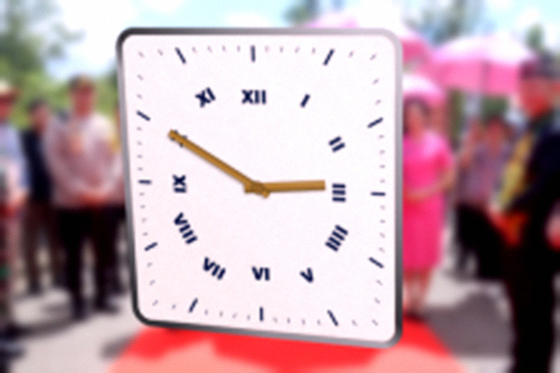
2:50
